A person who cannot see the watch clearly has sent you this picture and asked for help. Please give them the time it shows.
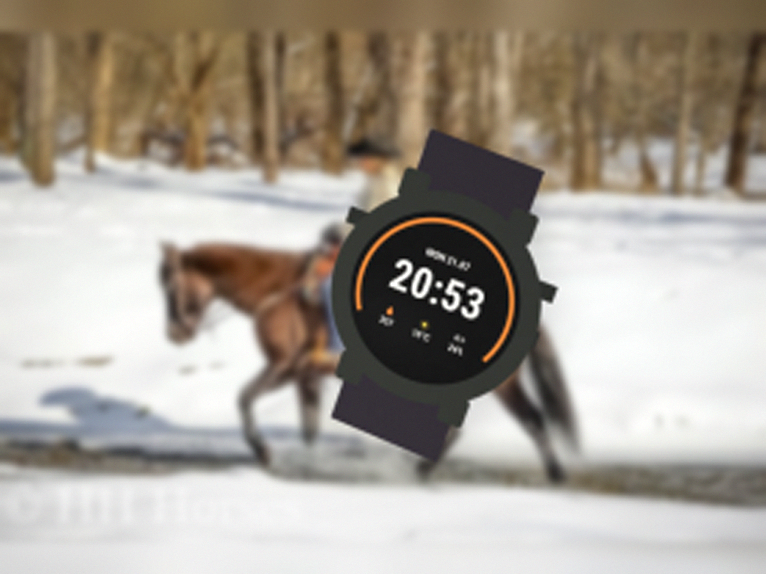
20:53
